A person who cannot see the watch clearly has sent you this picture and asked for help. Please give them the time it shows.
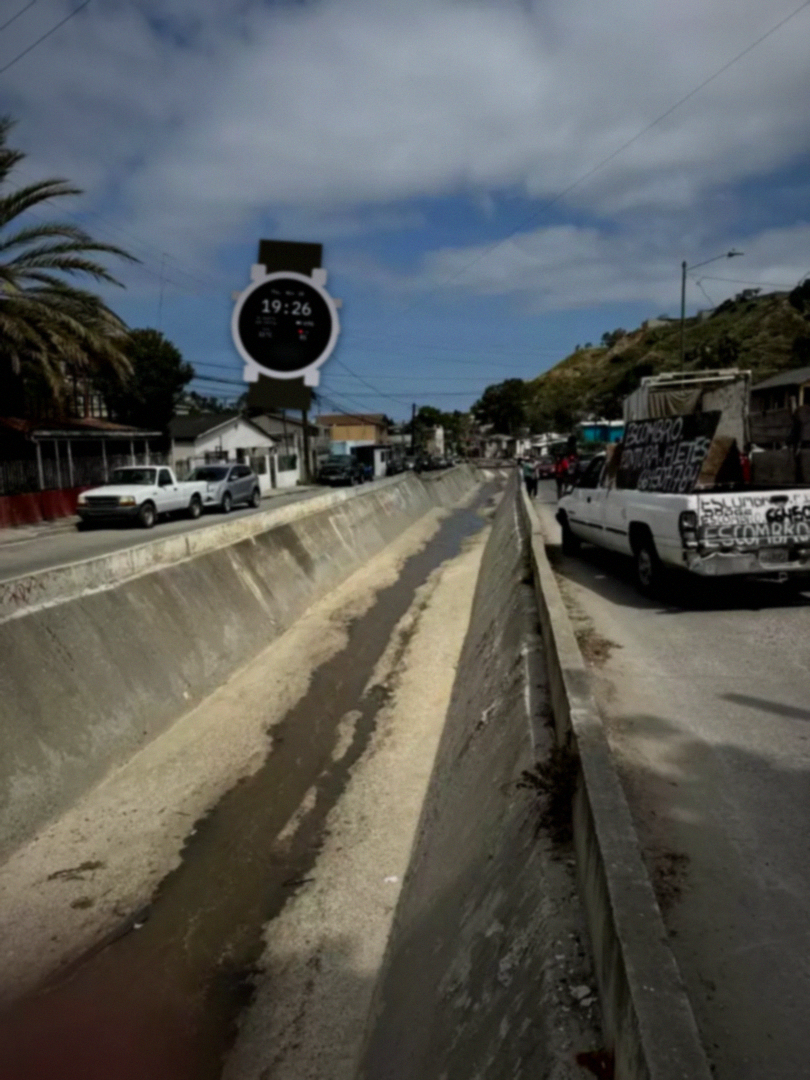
19:26
